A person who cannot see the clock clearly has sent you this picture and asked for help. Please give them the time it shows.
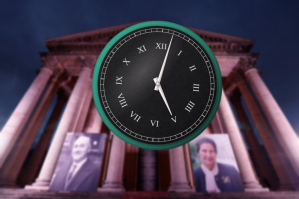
5:02
